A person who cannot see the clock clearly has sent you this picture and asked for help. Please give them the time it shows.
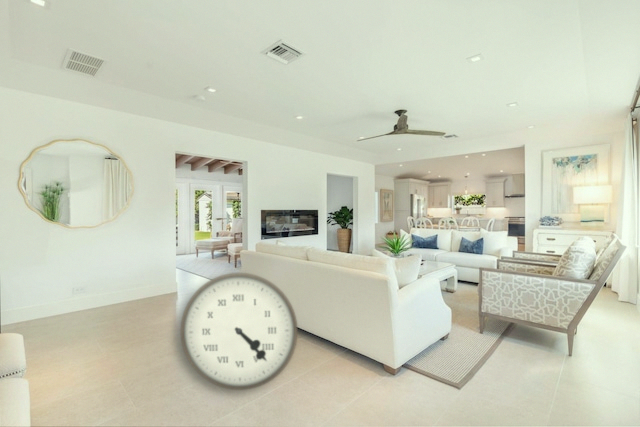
4:23
